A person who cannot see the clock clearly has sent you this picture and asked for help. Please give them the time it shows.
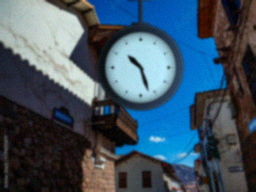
10:27
